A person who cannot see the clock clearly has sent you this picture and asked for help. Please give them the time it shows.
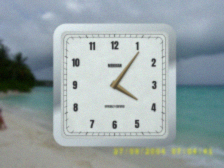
4:06
